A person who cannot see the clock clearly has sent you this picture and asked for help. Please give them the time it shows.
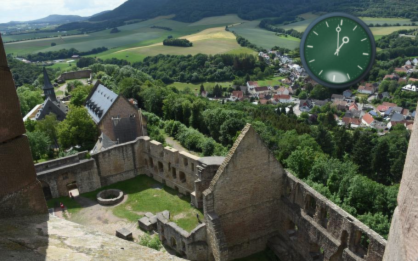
12:59
